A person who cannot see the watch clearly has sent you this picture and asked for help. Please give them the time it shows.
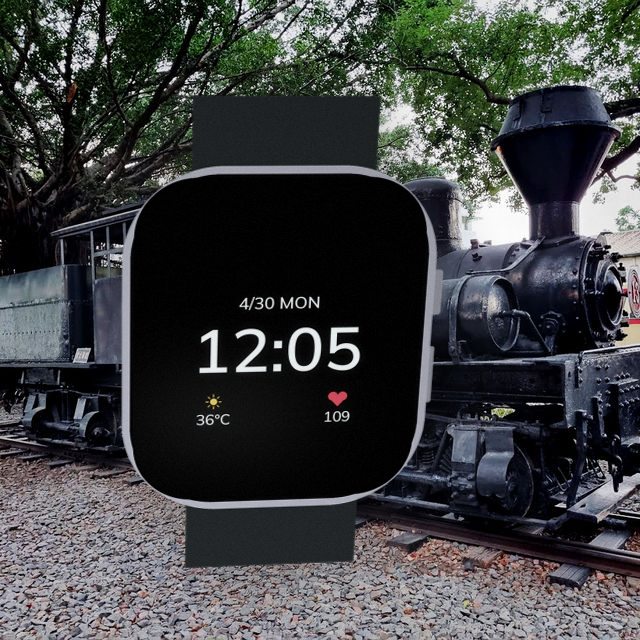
12:05
